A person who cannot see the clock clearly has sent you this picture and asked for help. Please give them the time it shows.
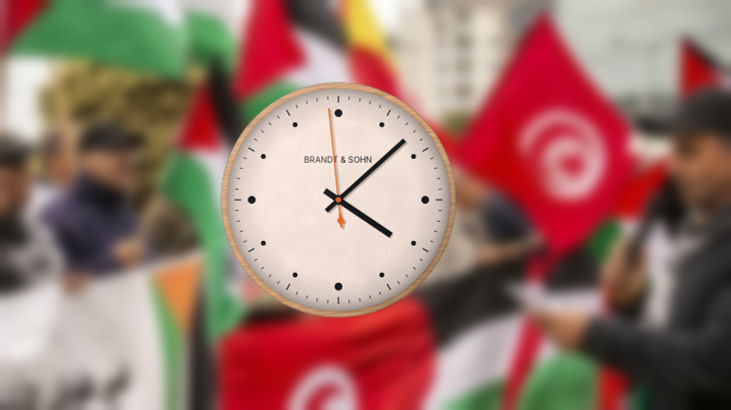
4:07:59
